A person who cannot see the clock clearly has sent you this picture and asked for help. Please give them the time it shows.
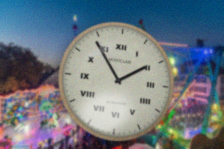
1:54
